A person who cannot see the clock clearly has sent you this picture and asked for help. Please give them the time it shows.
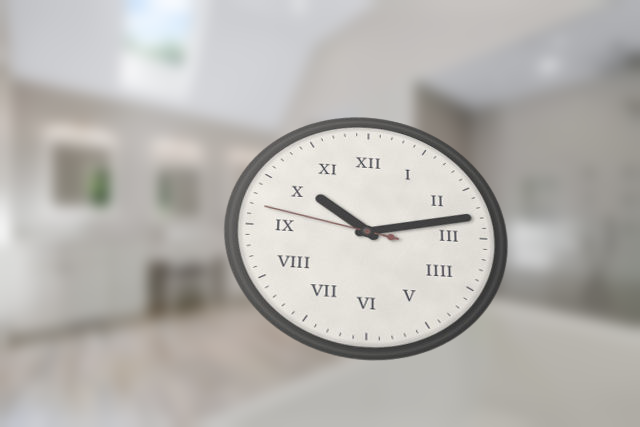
10:12:47
